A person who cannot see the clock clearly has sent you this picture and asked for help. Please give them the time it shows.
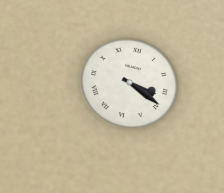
3:19
